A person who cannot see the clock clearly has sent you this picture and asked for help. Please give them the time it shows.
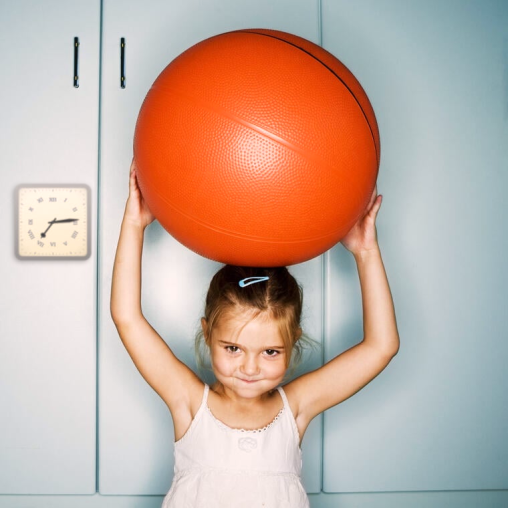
7:14
